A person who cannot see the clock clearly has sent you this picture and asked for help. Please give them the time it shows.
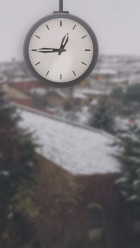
12:45
